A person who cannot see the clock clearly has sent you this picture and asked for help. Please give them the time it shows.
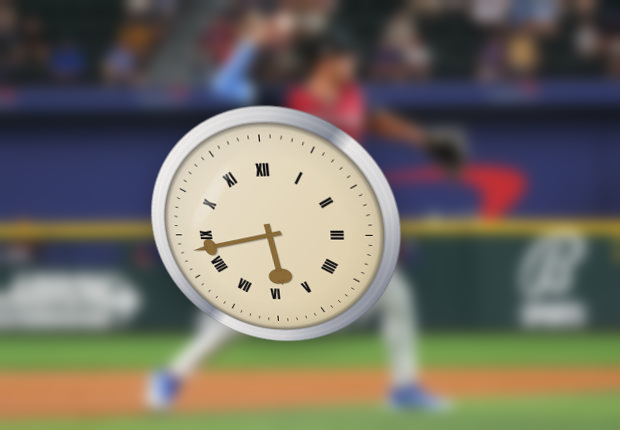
5:43
